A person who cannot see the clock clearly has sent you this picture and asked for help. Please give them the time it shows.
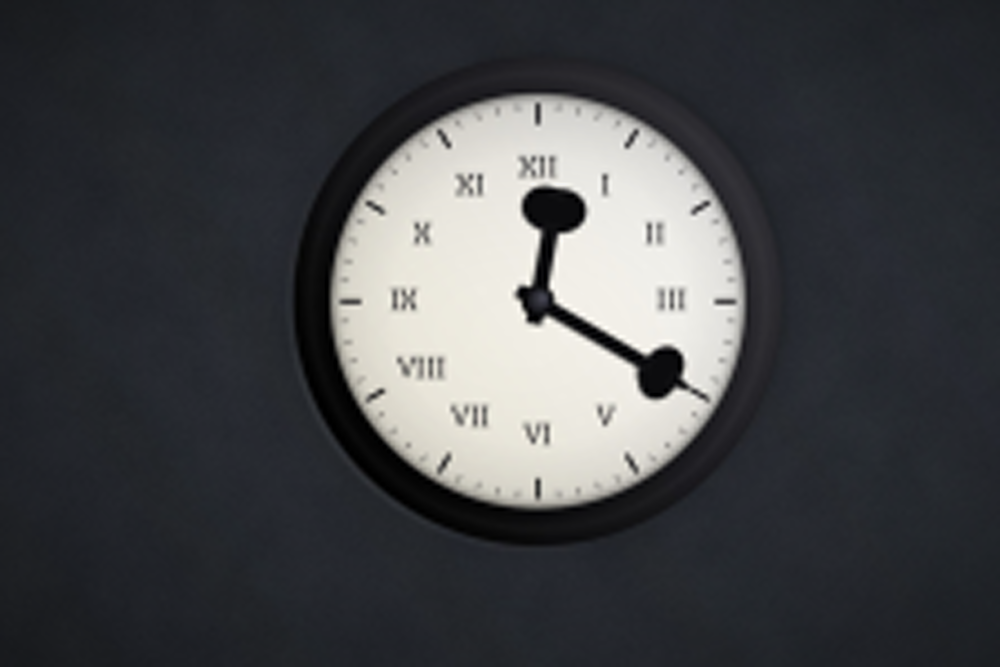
12:20
